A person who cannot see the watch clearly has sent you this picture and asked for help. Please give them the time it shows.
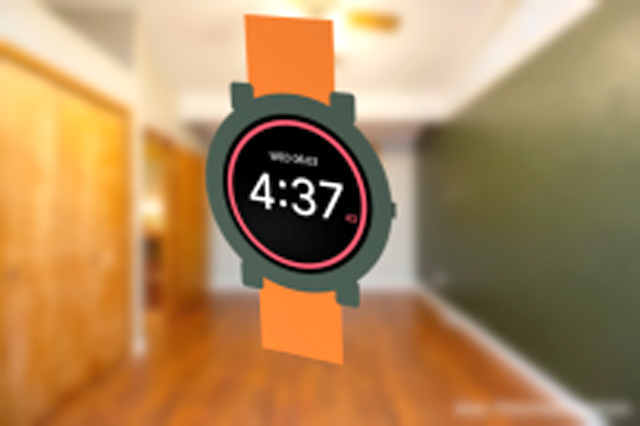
4:37
